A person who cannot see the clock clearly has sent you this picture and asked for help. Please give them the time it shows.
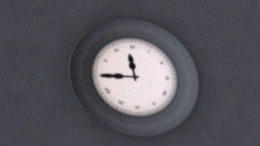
11:45
